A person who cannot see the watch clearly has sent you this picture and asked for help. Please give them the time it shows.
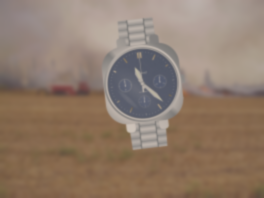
11:23
